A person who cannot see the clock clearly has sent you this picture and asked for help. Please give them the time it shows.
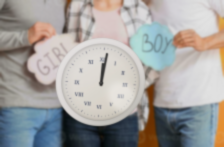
12:01
